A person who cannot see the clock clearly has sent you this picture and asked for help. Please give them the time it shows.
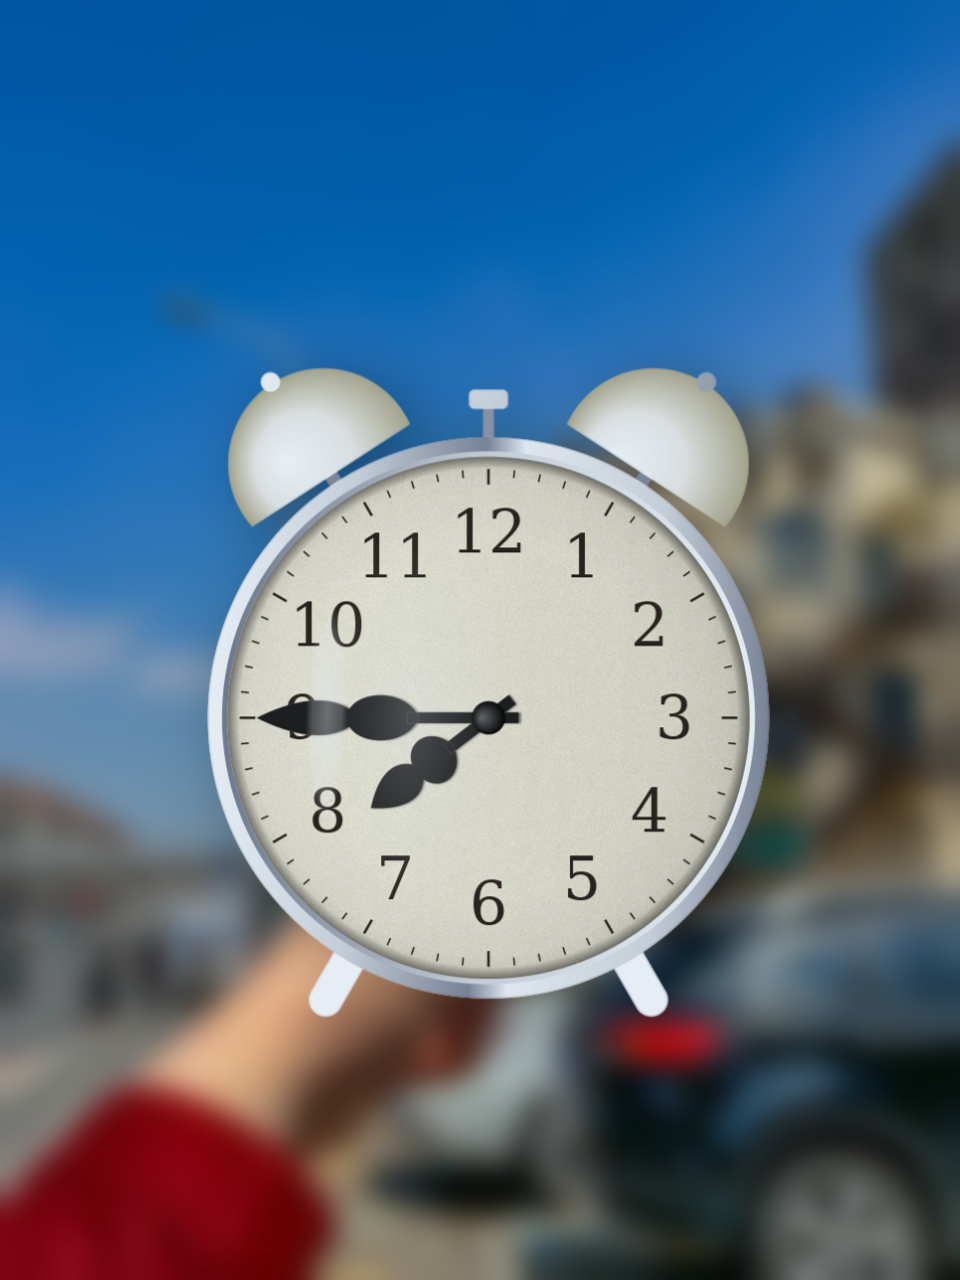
7:45
